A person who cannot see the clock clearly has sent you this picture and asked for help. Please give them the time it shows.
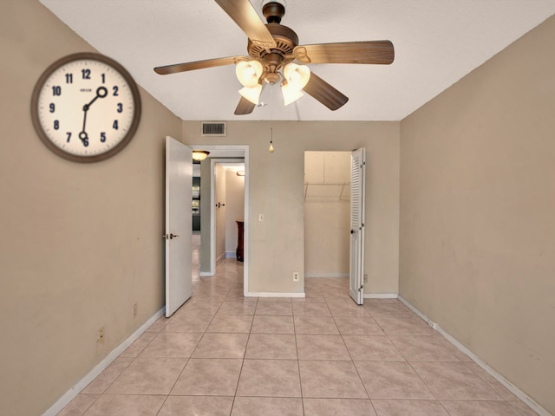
1:31
